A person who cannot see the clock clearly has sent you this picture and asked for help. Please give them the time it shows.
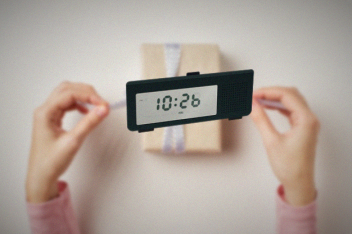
10:26
